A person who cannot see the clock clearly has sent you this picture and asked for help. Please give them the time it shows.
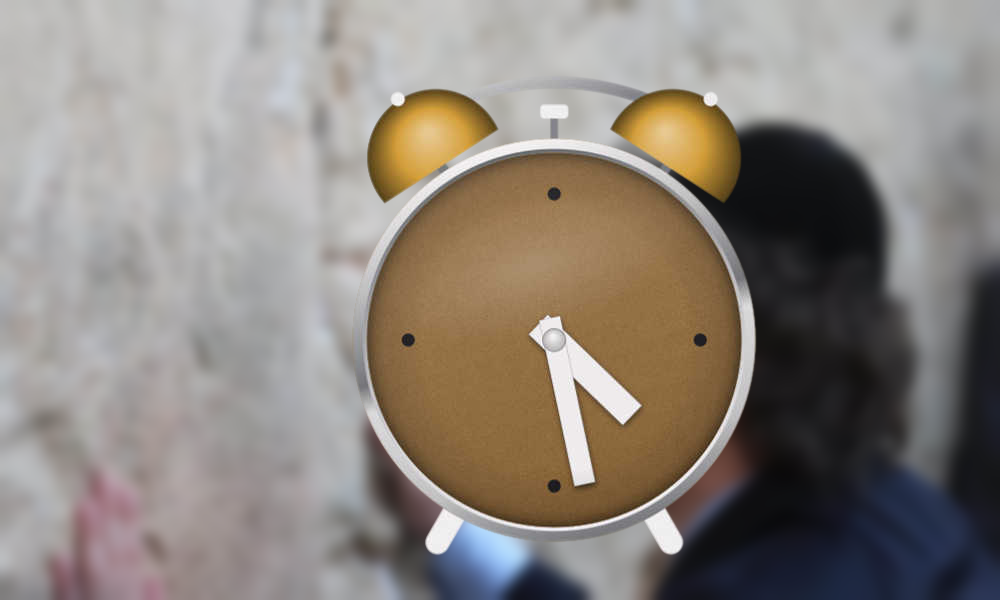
4:28
